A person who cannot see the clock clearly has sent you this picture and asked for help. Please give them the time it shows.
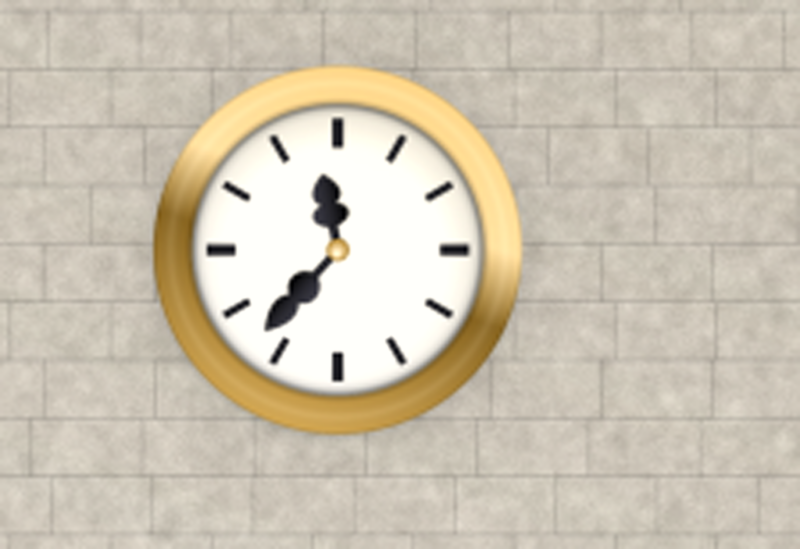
11:37
